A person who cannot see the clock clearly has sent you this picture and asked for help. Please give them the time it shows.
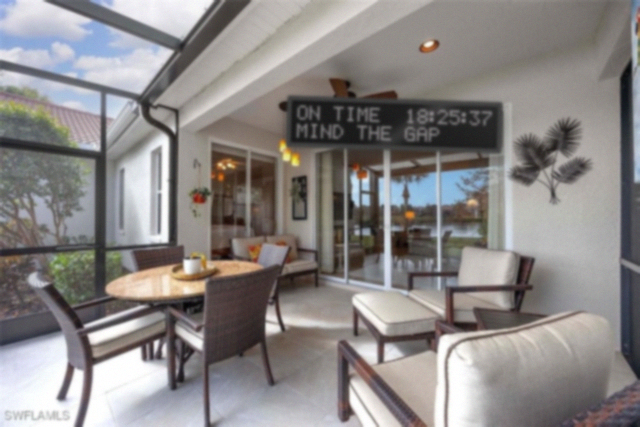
18:25:37
